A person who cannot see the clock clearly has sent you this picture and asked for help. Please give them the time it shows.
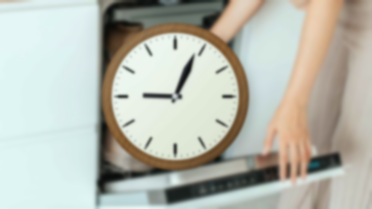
9:04
